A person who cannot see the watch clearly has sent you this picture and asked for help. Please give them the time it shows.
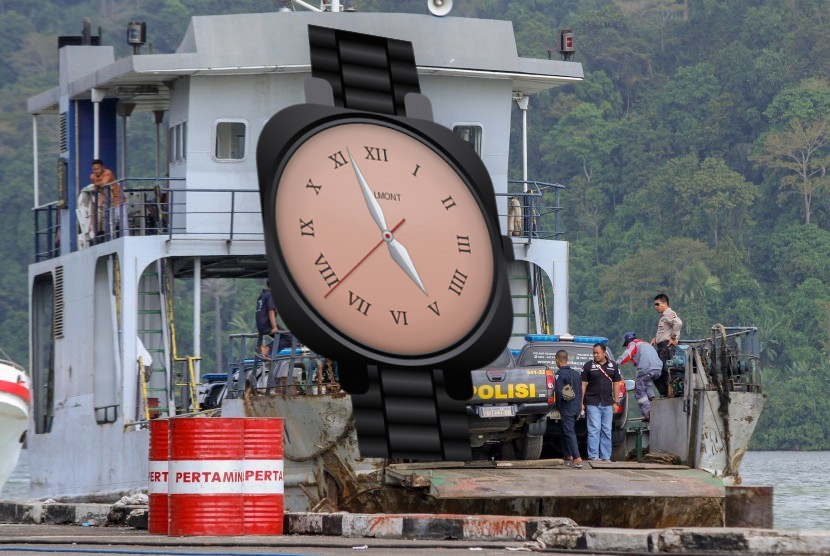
4:56:38
